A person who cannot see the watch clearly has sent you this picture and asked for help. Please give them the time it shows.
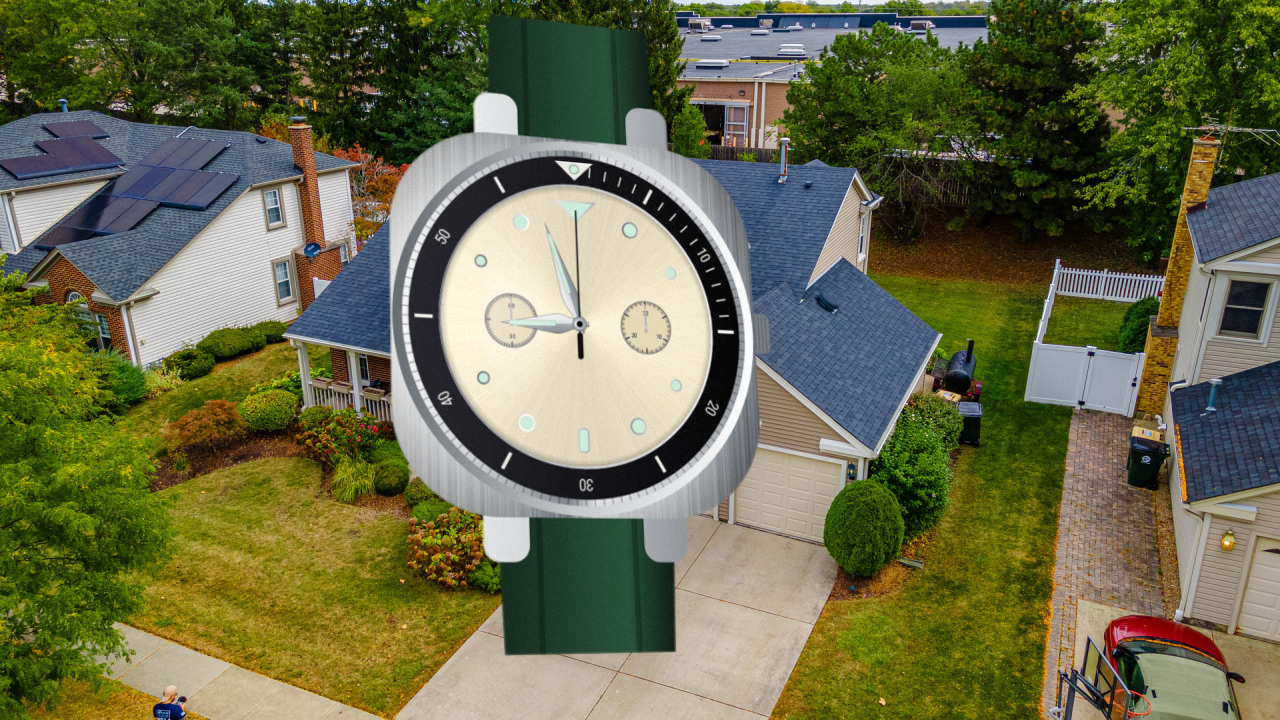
8:57
